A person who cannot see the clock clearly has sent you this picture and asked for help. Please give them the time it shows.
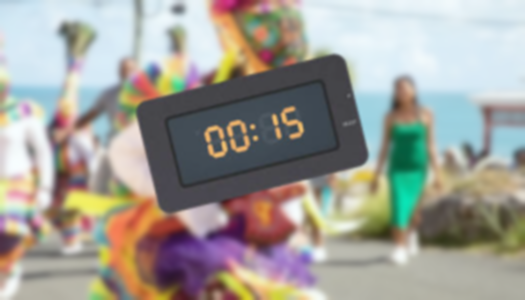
0:15
